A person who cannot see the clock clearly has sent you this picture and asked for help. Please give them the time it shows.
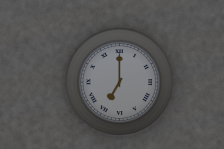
7:00
